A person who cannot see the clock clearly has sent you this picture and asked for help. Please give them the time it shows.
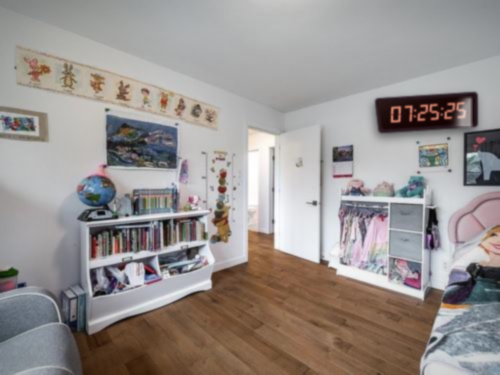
7:25:25
